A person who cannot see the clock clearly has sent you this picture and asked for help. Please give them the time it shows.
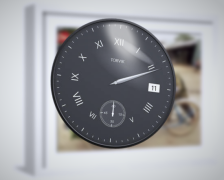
2:11
